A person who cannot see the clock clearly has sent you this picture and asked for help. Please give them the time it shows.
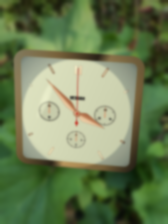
3:53
